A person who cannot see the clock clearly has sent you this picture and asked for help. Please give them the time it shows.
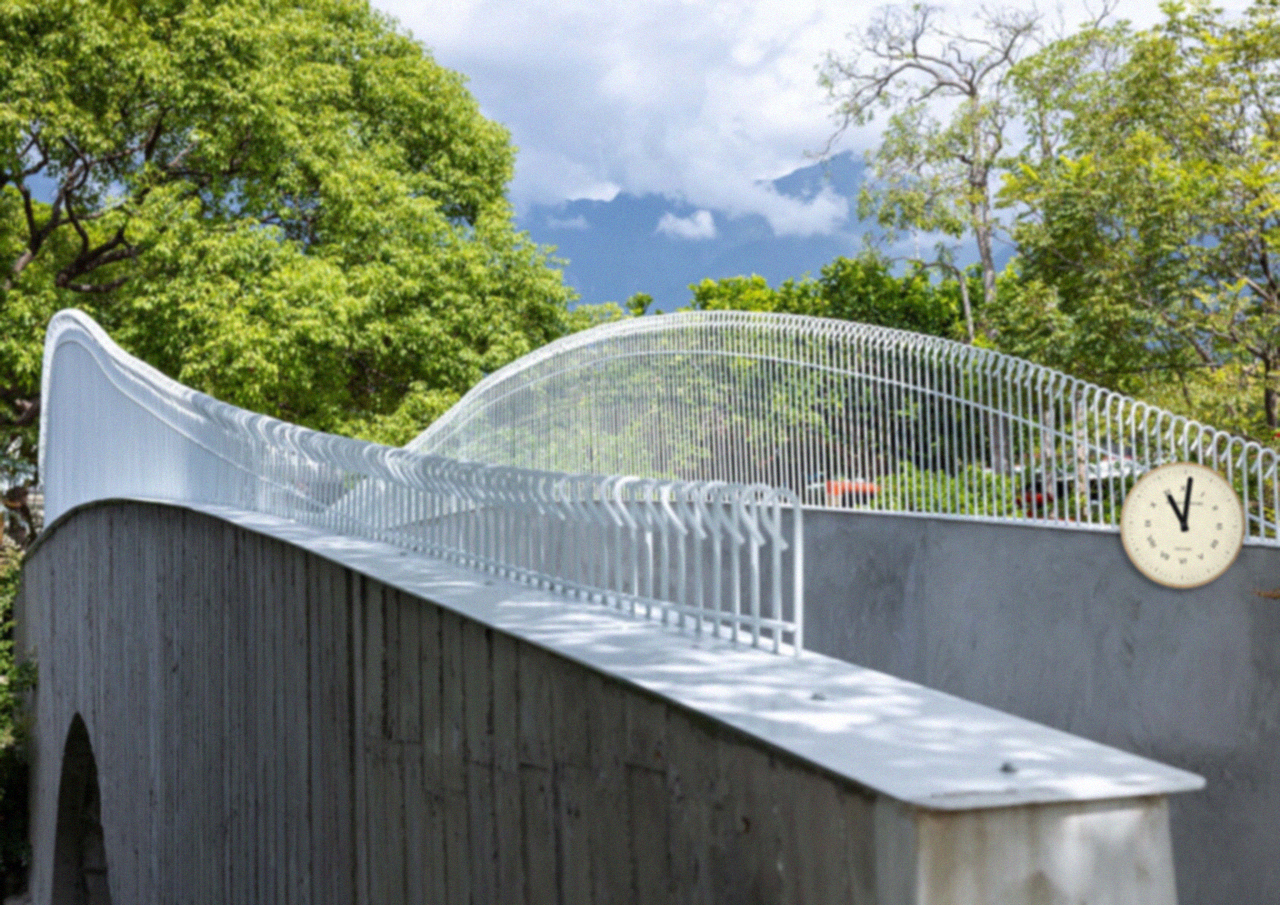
11:01
